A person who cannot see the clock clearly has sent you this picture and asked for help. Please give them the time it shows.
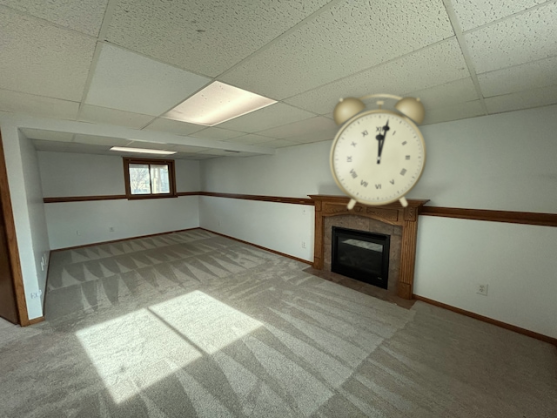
12:02
